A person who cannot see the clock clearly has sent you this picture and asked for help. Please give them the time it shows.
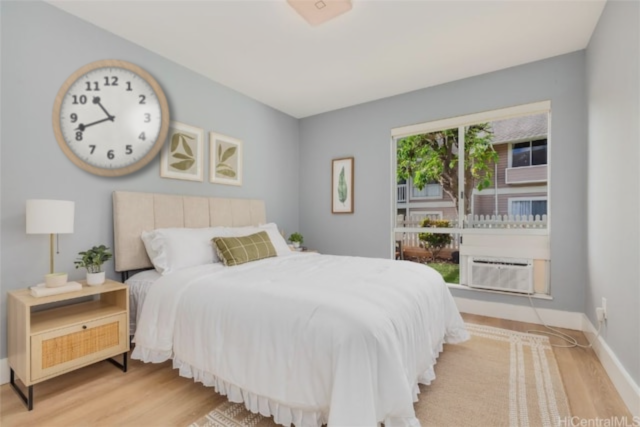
10:42
